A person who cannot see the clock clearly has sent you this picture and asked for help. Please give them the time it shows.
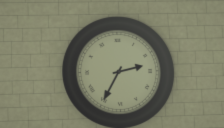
2:35
